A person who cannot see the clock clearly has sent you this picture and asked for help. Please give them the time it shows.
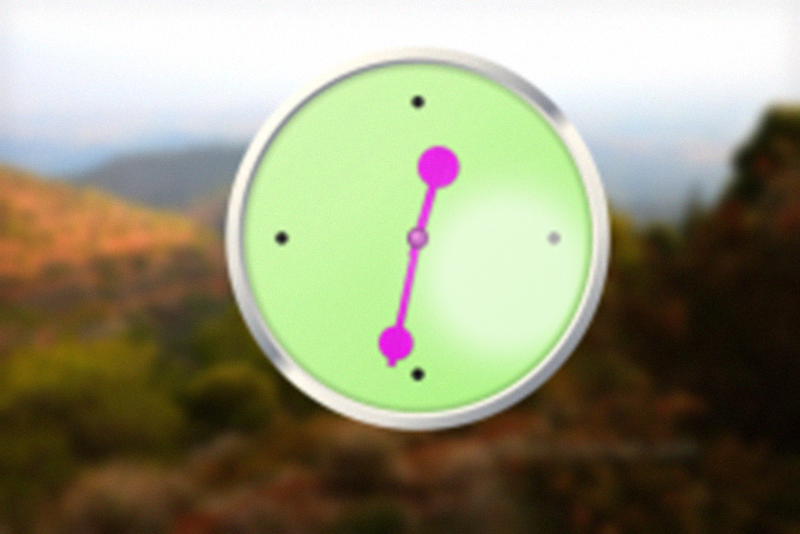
12:32
